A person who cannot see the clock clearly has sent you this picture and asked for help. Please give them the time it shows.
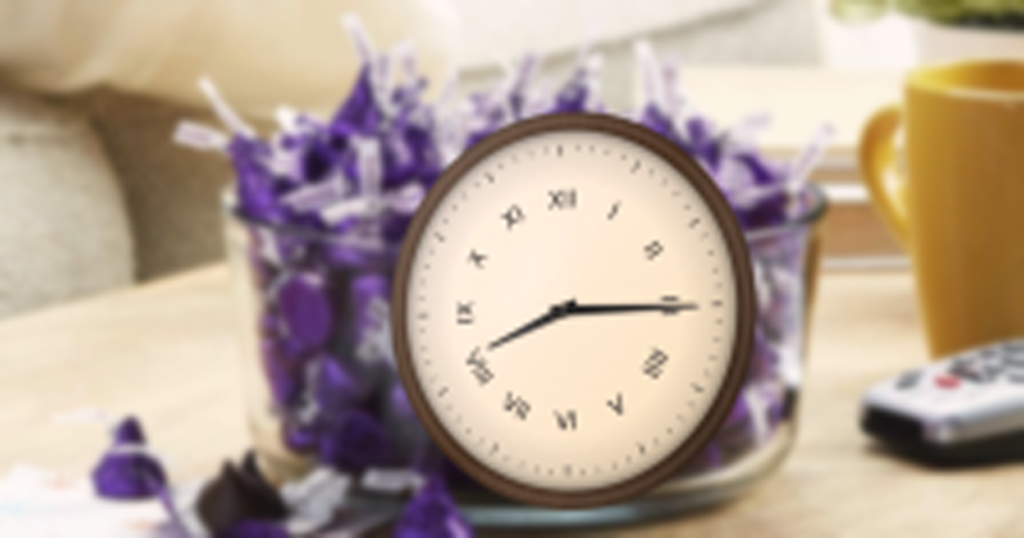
8:15
